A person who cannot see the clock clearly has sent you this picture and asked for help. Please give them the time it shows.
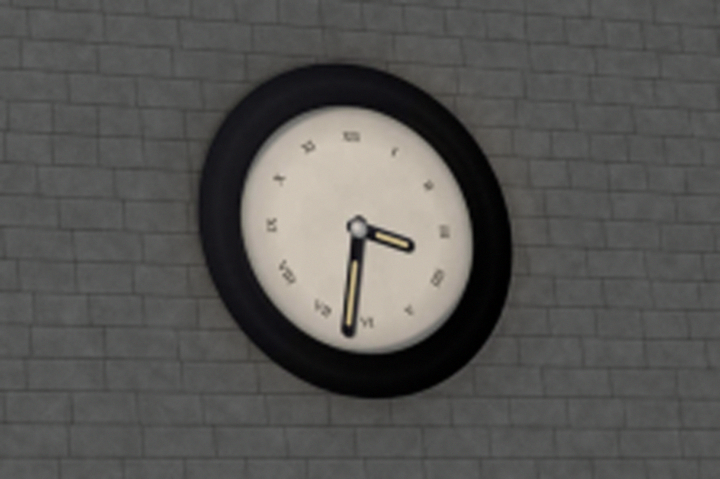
3:32
